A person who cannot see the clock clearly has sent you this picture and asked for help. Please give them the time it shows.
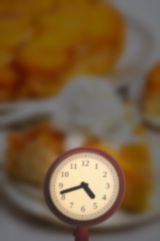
4:42
